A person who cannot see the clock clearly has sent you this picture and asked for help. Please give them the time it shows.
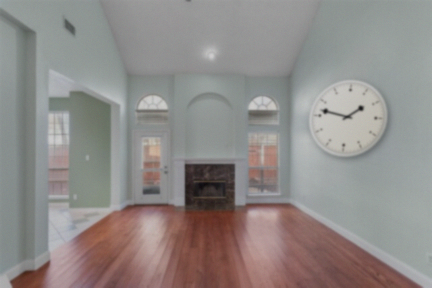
1:47
